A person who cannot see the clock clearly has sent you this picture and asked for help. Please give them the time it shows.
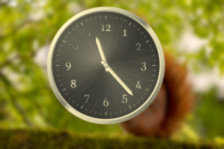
11:23
